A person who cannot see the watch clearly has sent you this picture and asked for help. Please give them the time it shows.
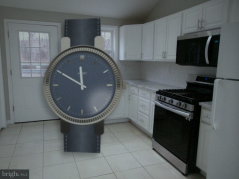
11:50
